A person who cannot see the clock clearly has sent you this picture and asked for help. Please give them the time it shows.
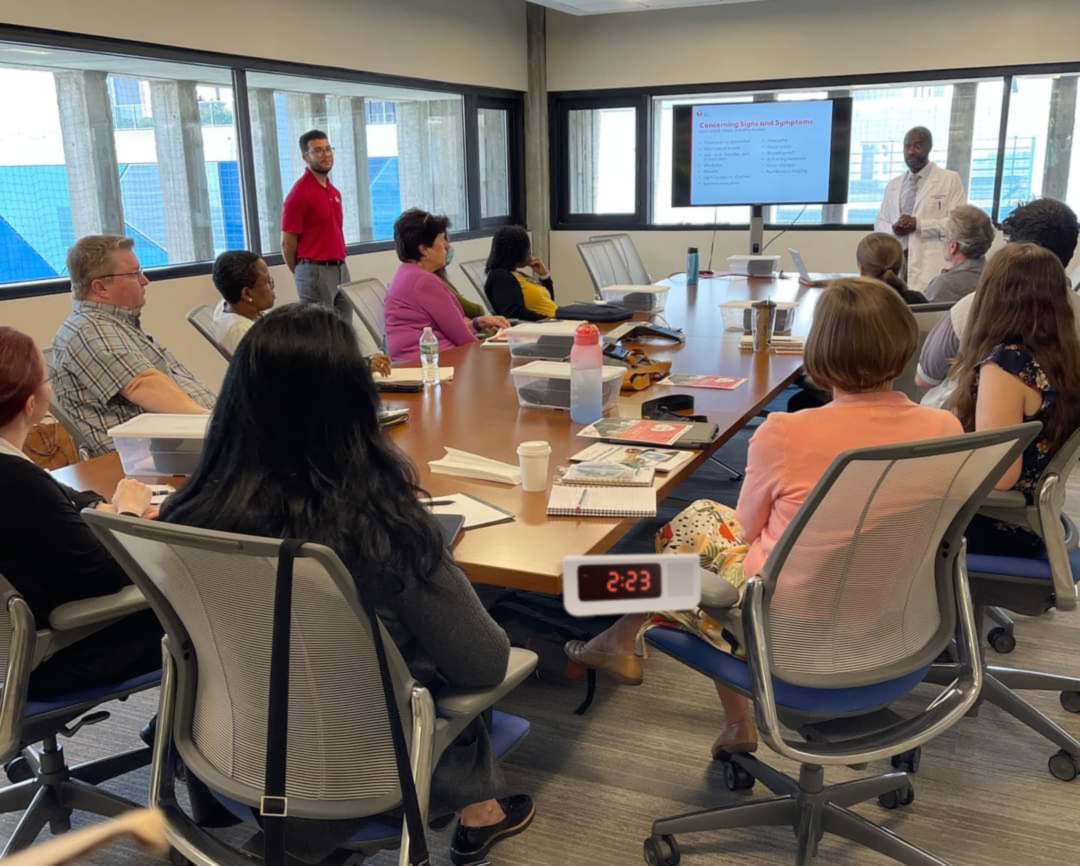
2:23
